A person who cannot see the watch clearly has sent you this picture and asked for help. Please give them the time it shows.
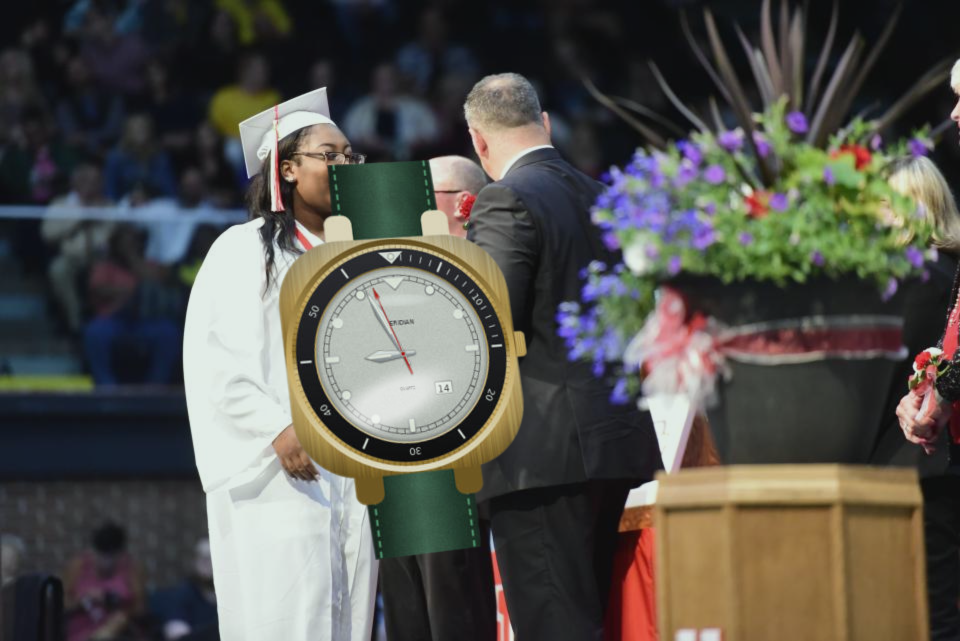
8:55:57
